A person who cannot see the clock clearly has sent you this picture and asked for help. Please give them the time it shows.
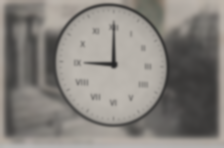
9:00
